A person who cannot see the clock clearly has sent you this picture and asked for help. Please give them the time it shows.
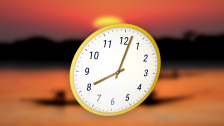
8:02
